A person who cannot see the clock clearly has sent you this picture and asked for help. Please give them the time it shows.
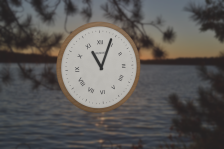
11:04
